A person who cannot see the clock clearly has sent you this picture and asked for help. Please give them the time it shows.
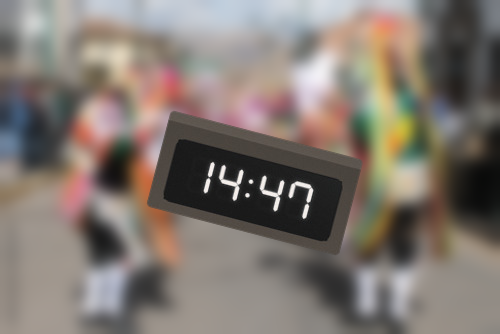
14:47
